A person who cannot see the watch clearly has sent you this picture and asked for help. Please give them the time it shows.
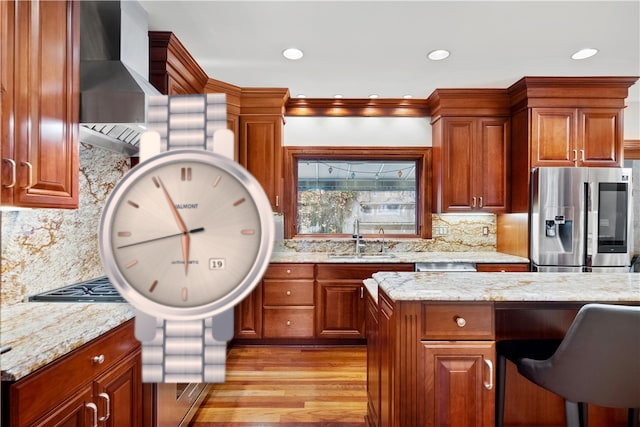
5:55:43
